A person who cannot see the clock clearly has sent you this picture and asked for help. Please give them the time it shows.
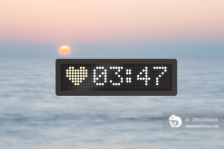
3:47
